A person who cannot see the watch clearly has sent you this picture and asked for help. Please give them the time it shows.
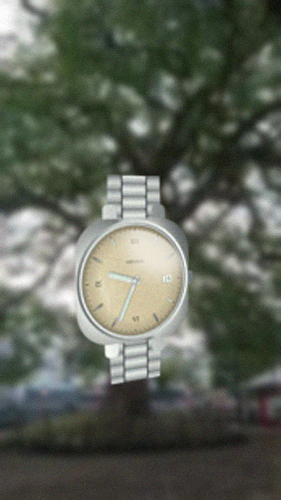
9:34
